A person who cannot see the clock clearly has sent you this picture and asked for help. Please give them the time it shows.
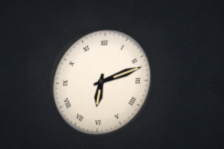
6:12
